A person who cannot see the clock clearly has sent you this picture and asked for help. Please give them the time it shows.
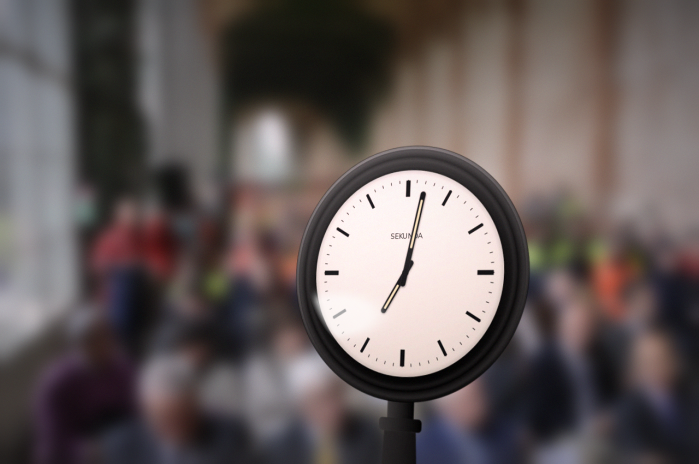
7:02
